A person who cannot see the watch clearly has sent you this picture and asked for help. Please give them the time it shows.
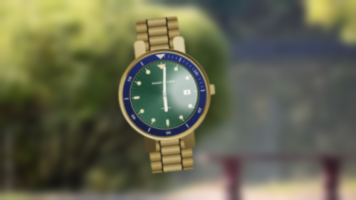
6:01
